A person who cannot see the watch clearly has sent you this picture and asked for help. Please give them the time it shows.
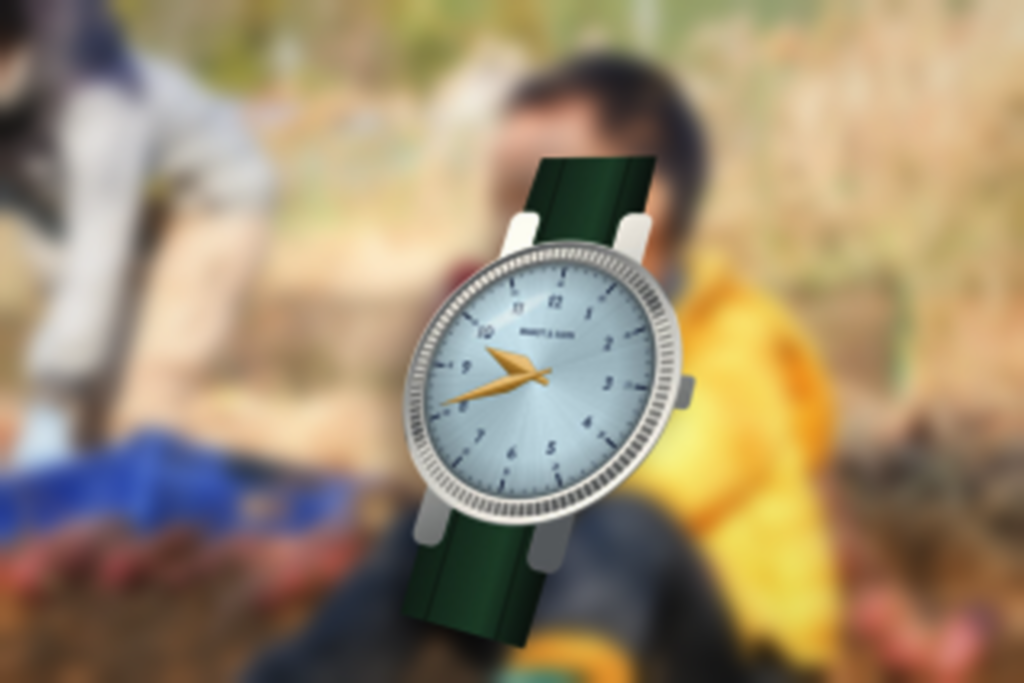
9:41
